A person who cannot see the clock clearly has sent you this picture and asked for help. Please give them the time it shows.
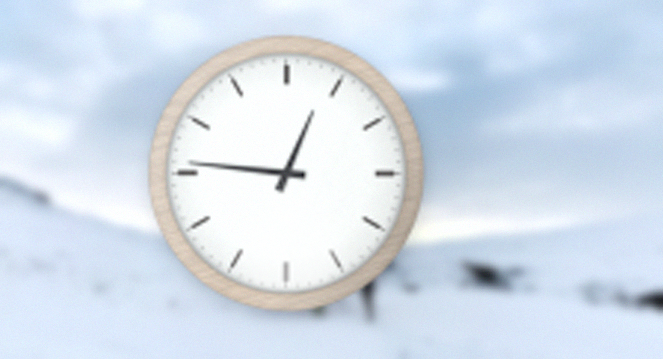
12:46
